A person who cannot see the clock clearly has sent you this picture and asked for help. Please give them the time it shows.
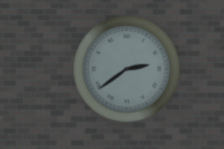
2:39
